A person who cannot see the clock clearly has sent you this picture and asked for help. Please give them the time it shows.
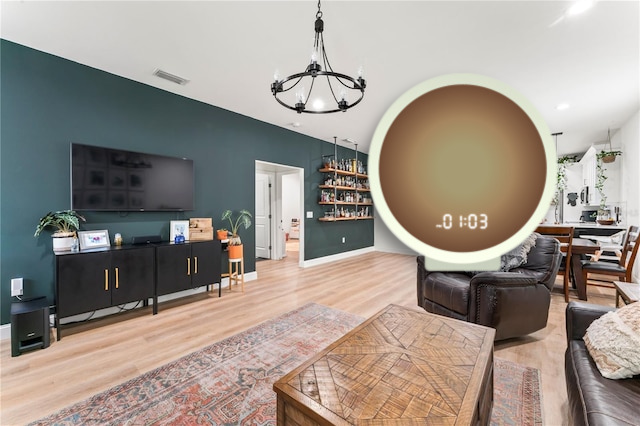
1:03
